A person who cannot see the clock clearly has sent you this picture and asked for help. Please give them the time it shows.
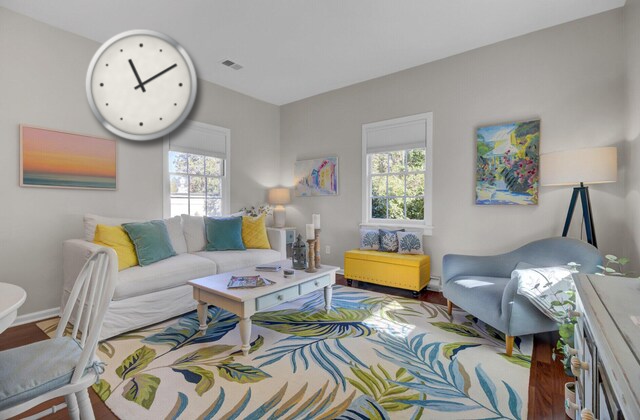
11:10
